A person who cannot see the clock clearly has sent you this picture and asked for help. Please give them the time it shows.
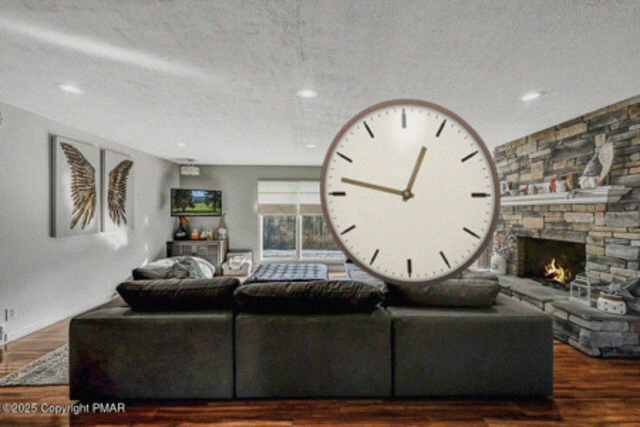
12:47
